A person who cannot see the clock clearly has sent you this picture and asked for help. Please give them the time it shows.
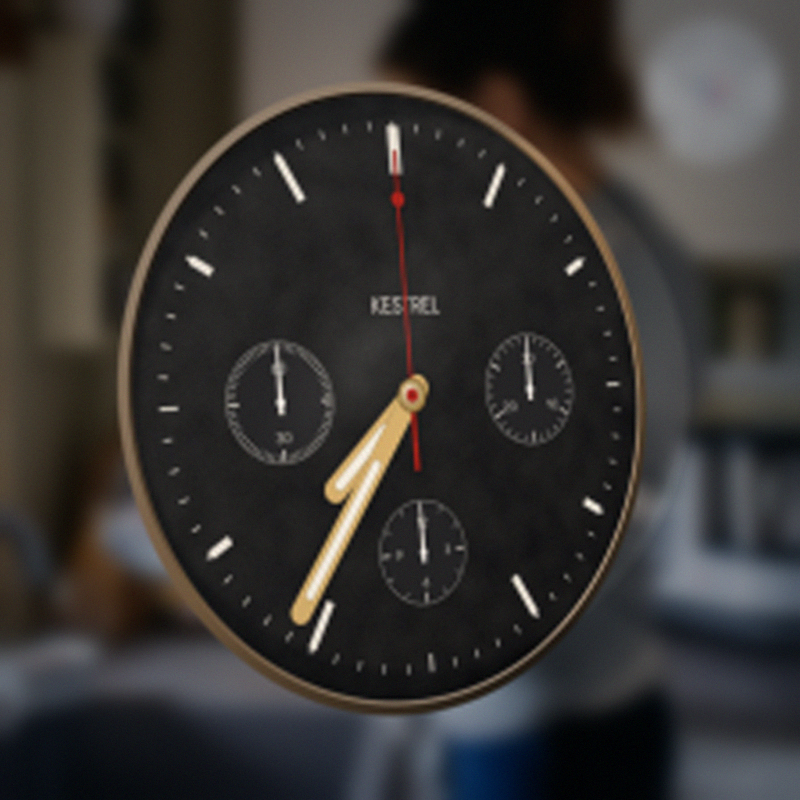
7:36
